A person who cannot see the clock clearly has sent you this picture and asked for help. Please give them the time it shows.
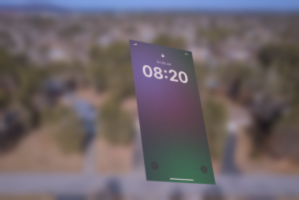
8:20
